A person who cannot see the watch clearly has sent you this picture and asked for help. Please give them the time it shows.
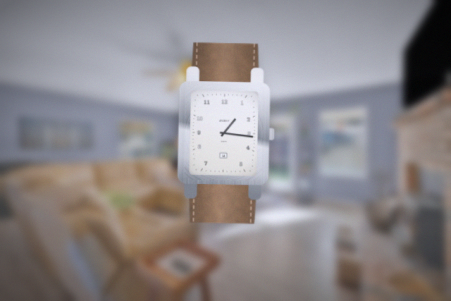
1:16
